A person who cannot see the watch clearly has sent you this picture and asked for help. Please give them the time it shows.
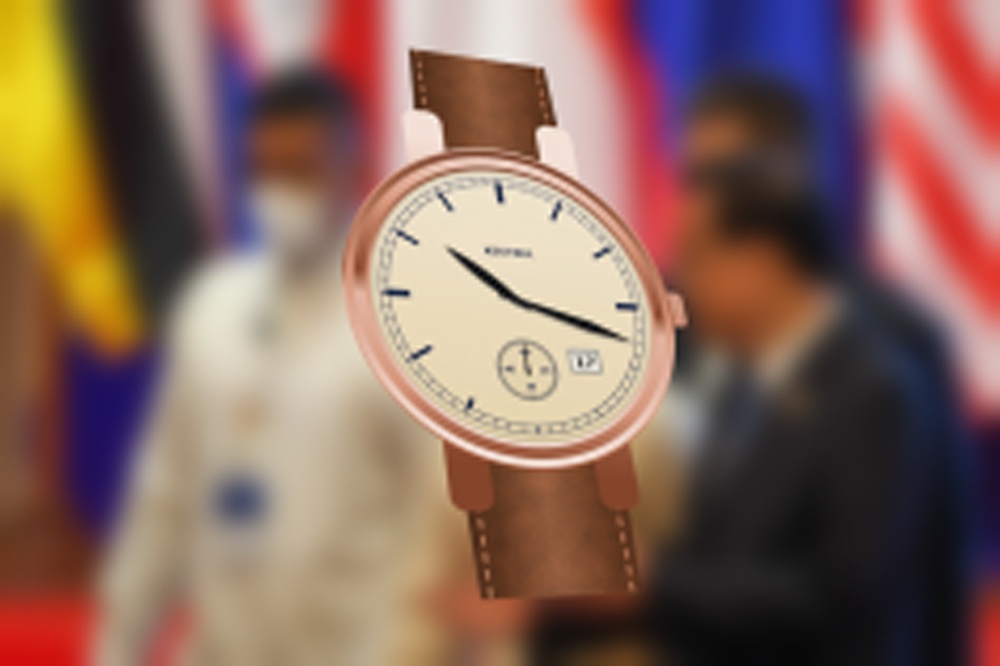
10:18
